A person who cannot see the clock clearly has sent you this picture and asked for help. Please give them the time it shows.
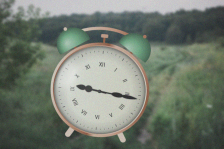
9:16
